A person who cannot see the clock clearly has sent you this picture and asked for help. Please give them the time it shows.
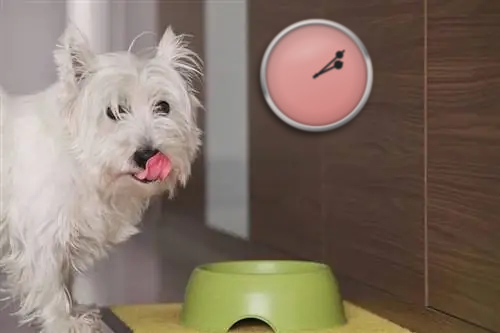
2:08
